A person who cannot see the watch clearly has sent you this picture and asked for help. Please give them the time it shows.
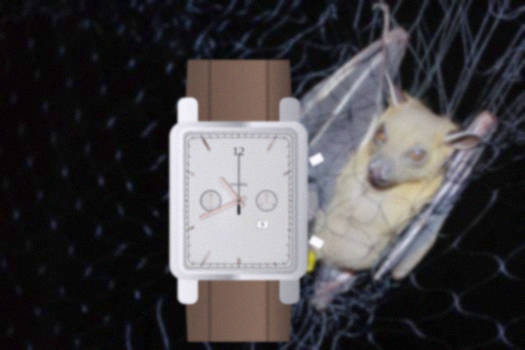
10:41
